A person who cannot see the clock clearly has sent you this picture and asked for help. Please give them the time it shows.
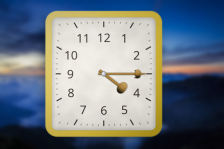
4:15
